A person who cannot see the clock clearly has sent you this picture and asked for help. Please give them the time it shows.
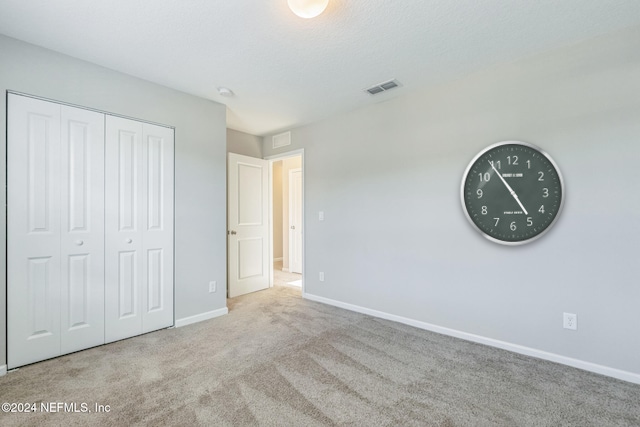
4:54
